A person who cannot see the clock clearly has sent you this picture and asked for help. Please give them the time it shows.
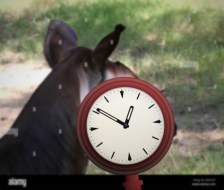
12:51
